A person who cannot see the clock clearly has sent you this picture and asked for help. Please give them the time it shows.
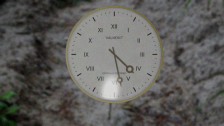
4:28
